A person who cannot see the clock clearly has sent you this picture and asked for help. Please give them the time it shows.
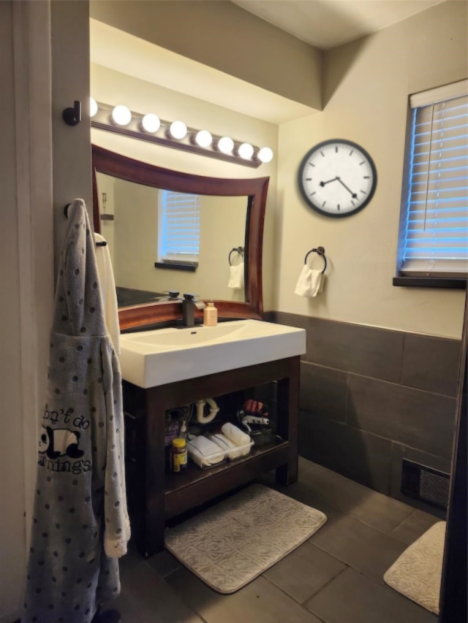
8:23
